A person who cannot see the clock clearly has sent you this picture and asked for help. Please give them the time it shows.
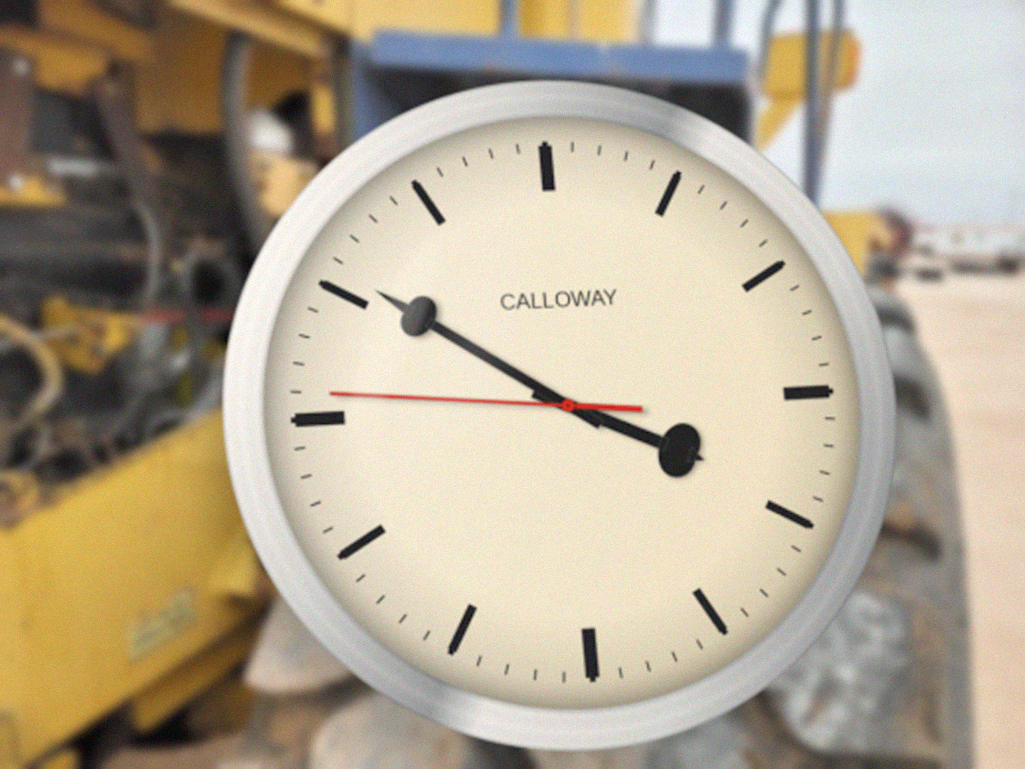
3:50:46
